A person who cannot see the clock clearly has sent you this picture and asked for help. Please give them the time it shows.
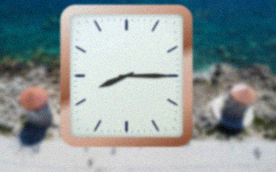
8:15
